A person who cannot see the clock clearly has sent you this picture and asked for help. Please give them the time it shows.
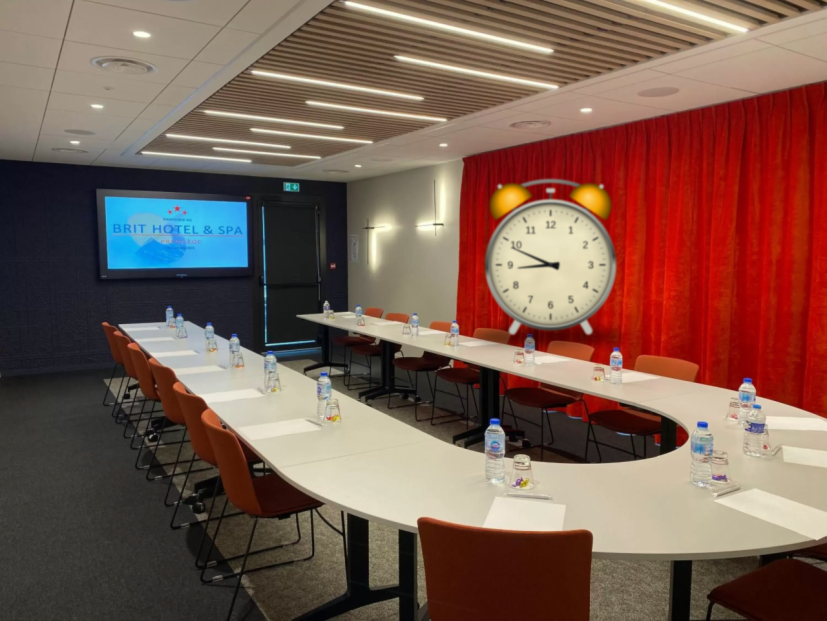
8:49
